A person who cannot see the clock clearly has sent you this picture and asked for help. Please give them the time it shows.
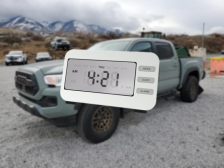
4:21
